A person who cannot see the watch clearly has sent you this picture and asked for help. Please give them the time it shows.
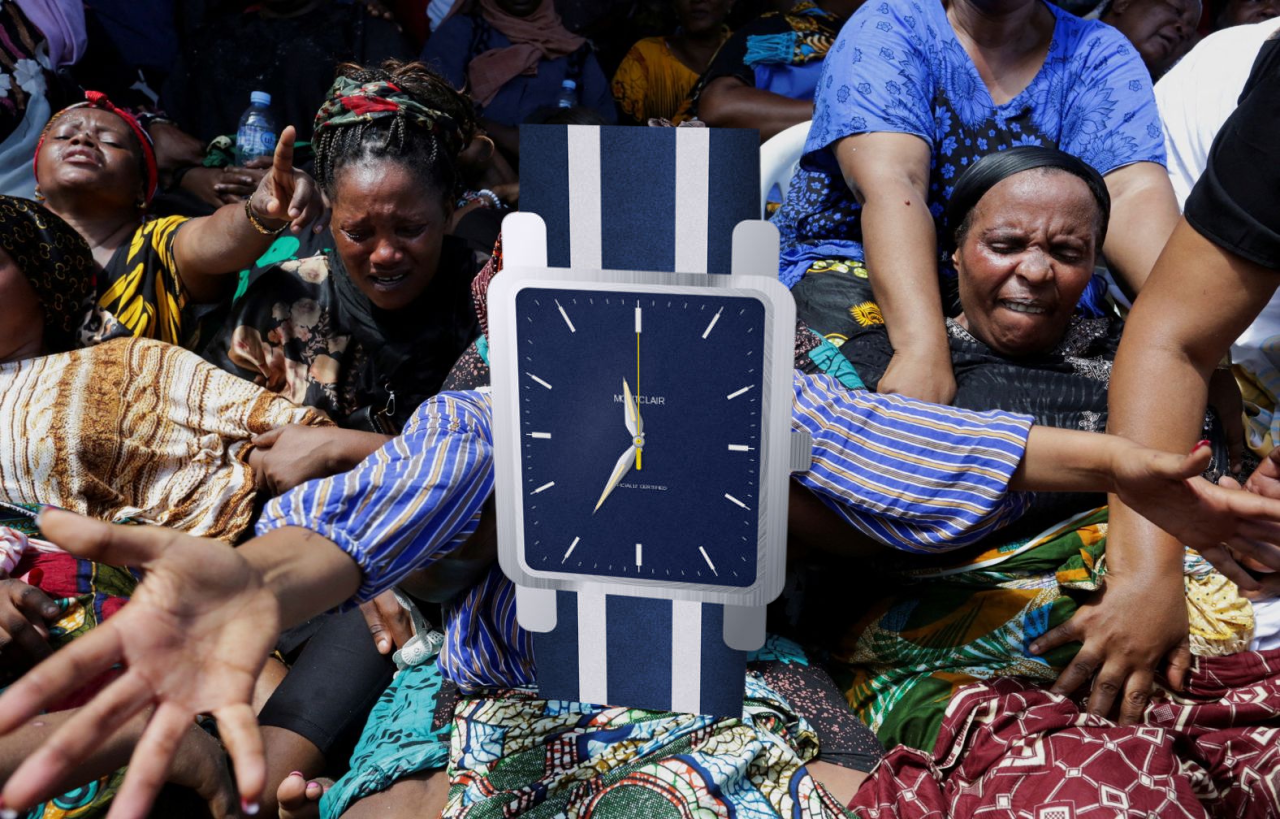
11:35:00
